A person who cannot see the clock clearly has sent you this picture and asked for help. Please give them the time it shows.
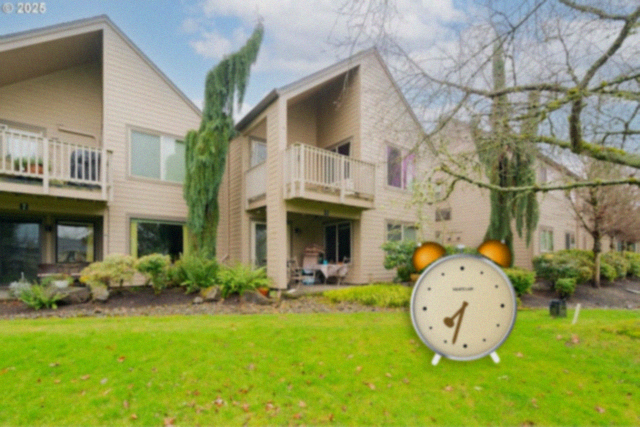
7:33
